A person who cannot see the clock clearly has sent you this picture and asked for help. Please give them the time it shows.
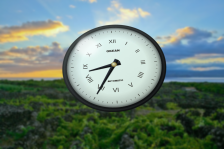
8:35
